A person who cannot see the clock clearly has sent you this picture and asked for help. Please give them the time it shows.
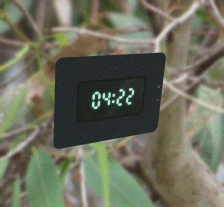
4:22
